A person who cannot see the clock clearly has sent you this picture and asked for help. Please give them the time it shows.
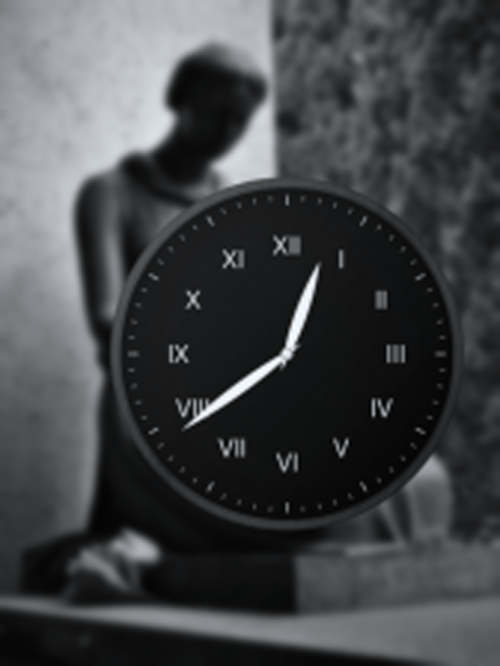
12:39
